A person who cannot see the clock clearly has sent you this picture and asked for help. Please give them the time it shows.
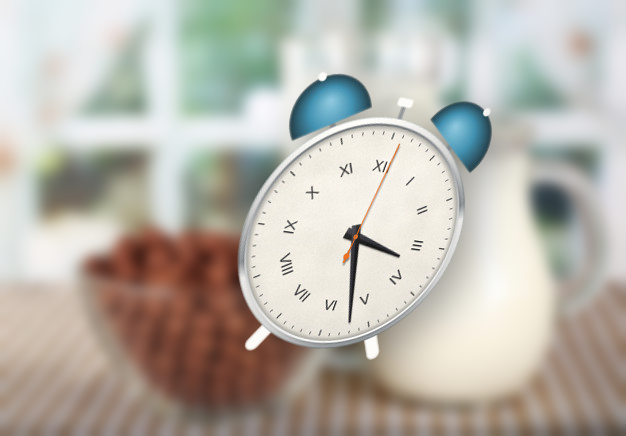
3:27:01
